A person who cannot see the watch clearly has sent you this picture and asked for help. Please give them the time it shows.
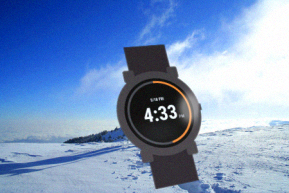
4:33
